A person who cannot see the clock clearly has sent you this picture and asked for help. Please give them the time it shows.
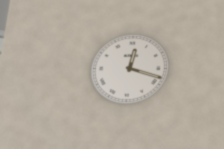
12:18
